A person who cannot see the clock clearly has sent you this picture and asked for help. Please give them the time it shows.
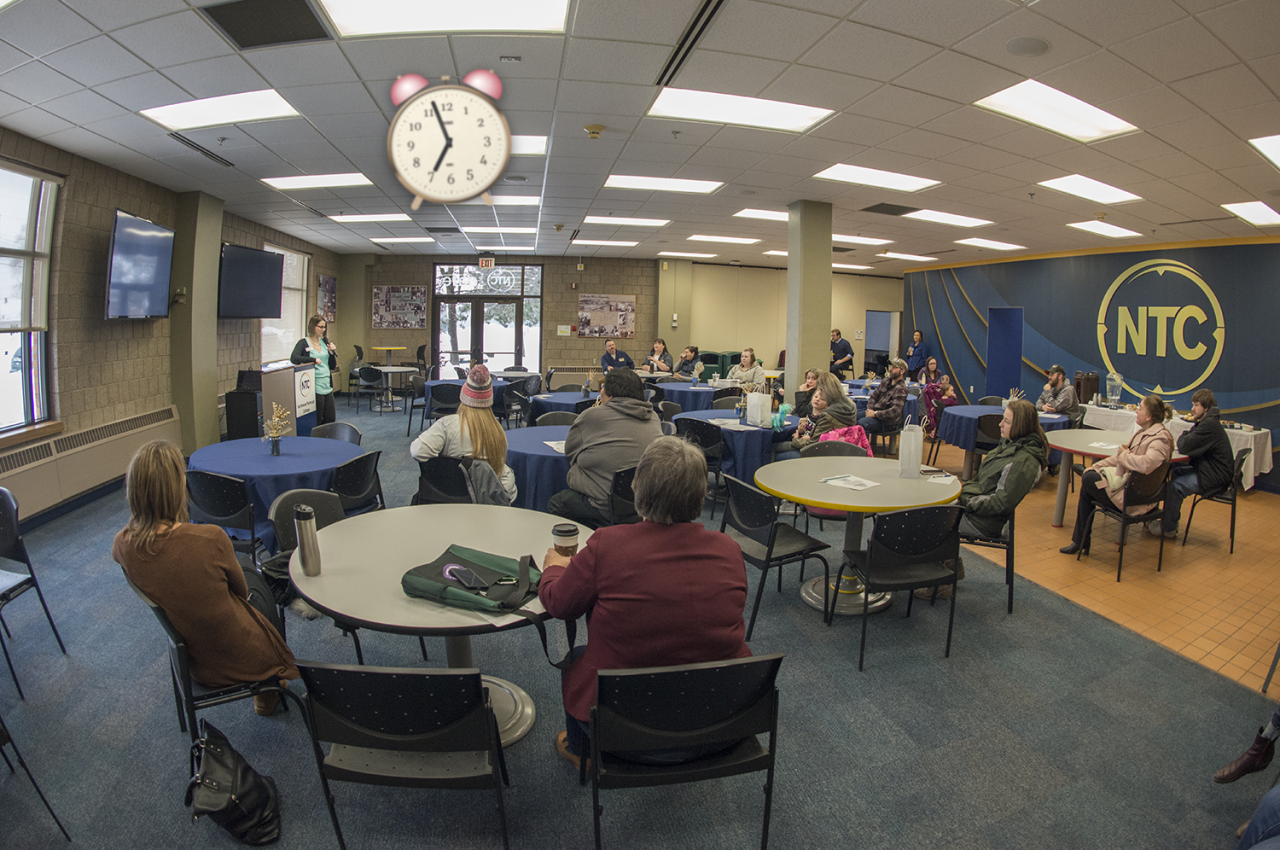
6:57
